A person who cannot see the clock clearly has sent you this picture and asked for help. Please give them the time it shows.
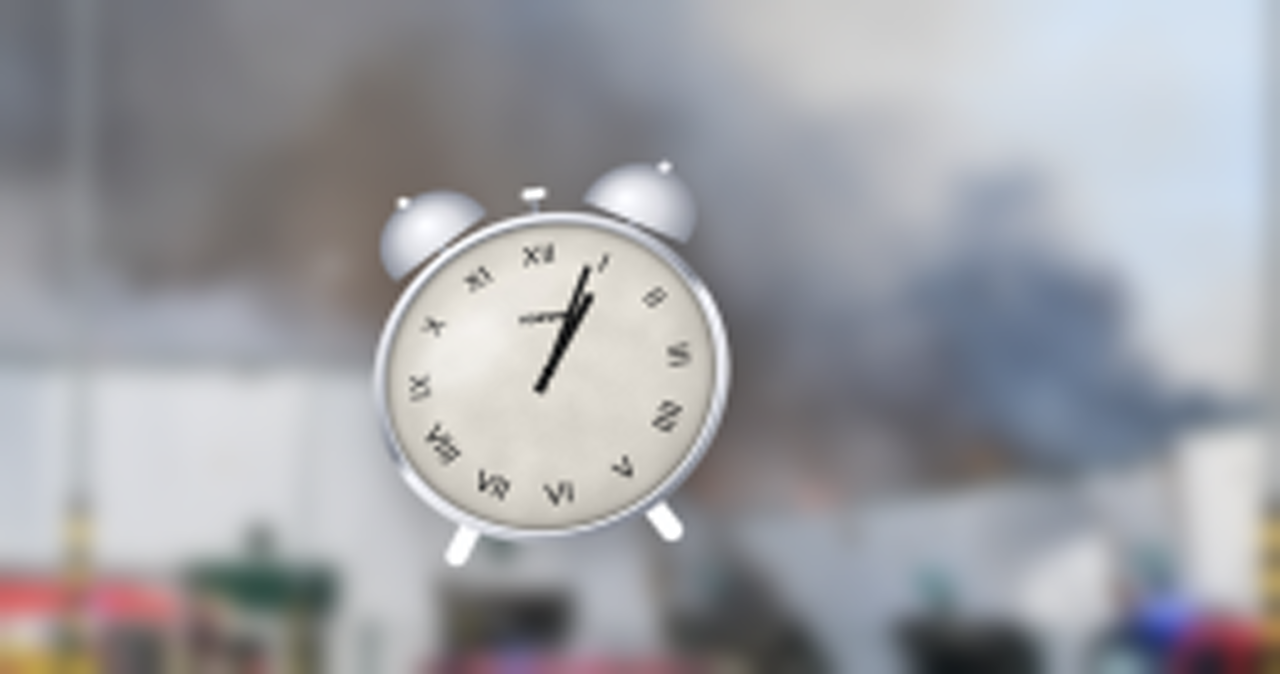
1:04
